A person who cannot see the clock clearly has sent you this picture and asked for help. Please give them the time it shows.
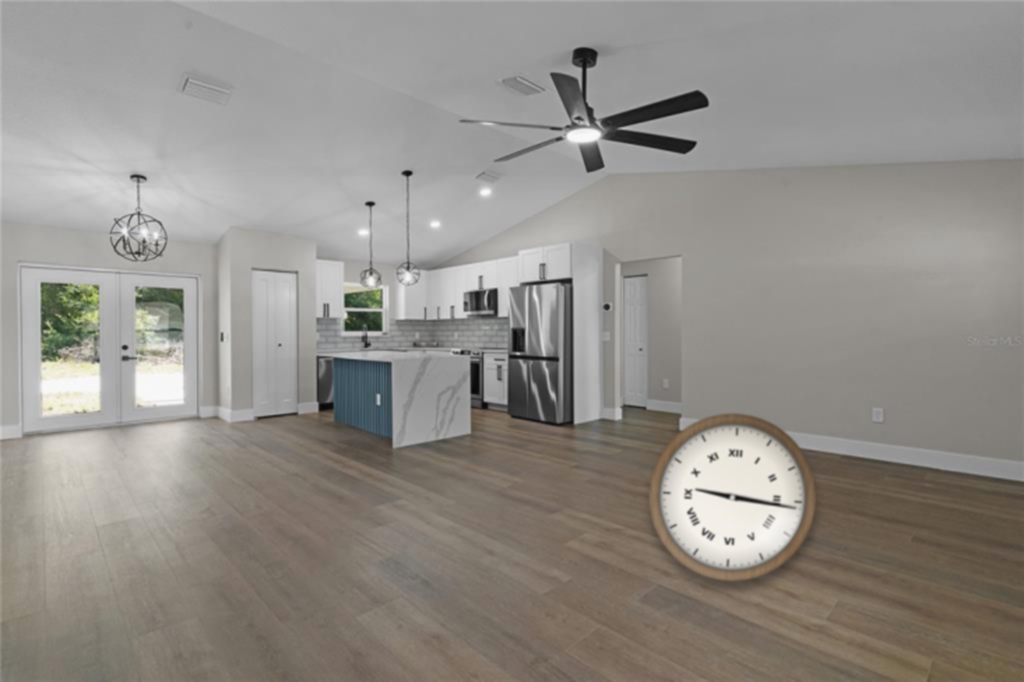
9:16
